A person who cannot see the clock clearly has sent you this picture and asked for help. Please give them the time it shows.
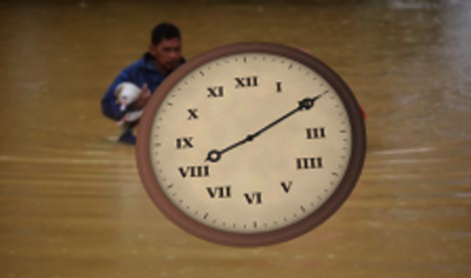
8:10
